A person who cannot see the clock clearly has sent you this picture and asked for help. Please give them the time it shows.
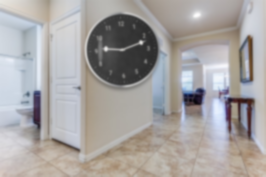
9:12
